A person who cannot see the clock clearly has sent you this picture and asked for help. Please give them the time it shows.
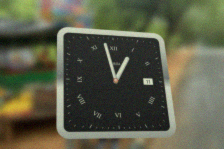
12:58
